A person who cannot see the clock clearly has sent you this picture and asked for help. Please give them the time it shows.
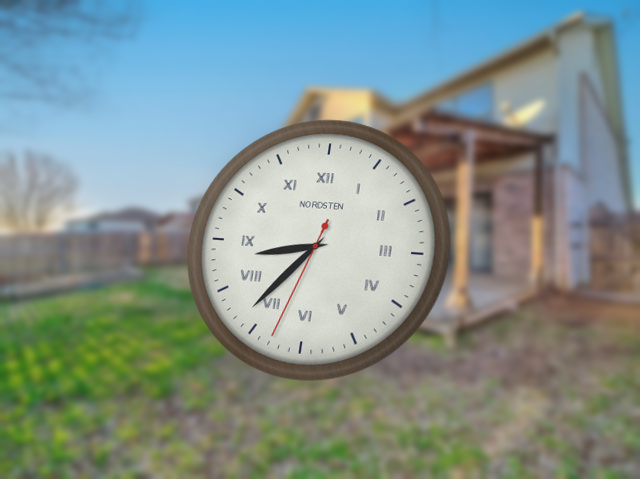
8:36:33
